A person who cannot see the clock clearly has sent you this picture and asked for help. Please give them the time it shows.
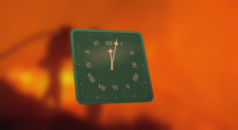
12:03
